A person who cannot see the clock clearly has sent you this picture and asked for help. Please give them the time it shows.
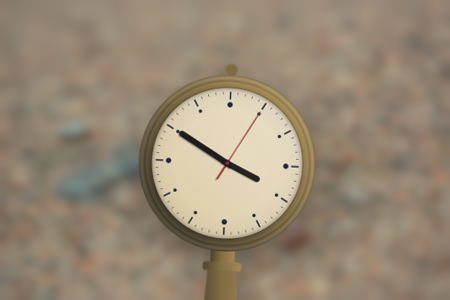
3:50:05
